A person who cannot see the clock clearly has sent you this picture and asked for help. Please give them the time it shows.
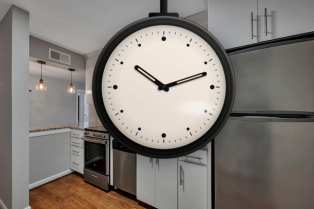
10:12
